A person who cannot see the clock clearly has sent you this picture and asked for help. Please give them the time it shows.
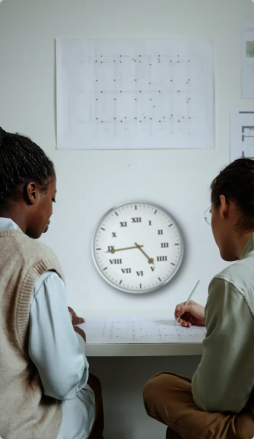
4:44
